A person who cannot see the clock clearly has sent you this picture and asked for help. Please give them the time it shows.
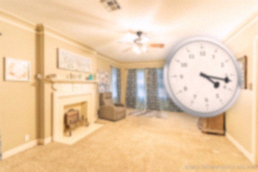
4:17
